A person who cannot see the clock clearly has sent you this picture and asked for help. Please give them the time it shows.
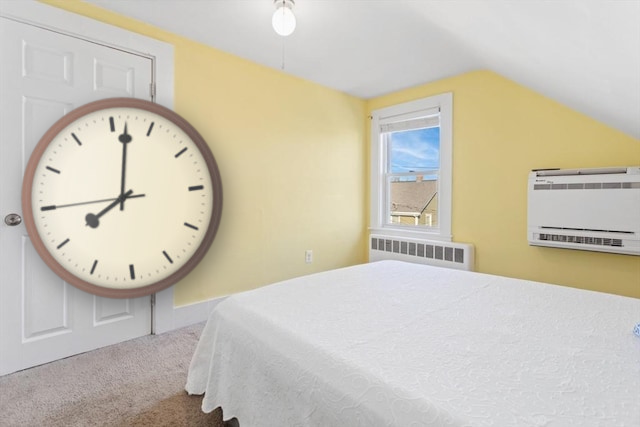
8:01:45
